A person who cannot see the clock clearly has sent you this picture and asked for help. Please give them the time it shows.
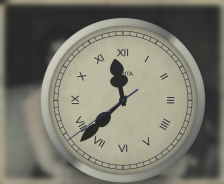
11:37:39
